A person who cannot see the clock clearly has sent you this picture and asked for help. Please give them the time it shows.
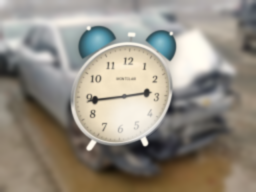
2:44
